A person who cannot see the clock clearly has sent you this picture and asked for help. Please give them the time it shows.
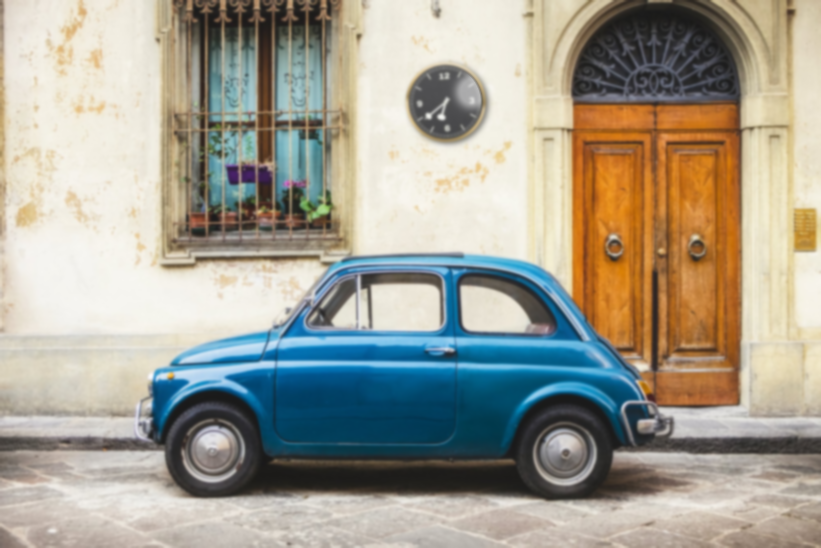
6:39
